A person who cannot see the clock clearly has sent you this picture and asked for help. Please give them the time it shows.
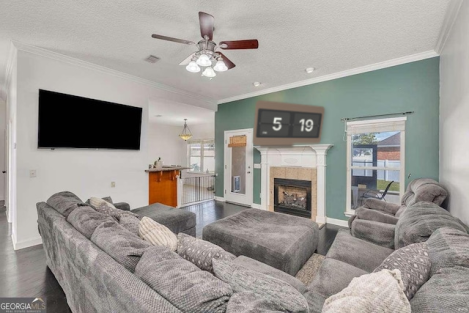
5:19
